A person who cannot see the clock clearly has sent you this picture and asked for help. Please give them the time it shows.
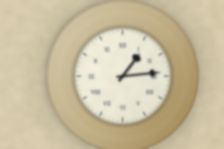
1:14
